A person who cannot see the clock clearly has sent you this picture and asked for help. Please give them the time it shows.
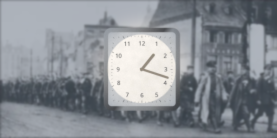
1:18
